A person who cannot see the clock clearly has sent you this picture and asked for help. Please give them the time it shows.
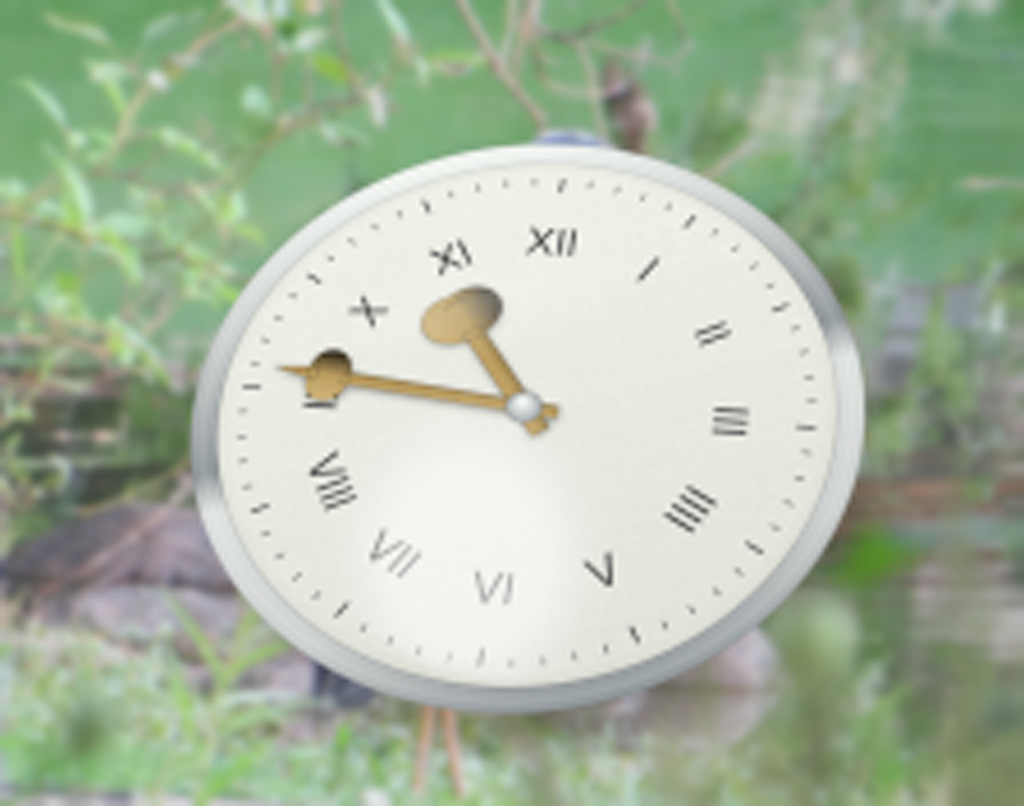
10:46
